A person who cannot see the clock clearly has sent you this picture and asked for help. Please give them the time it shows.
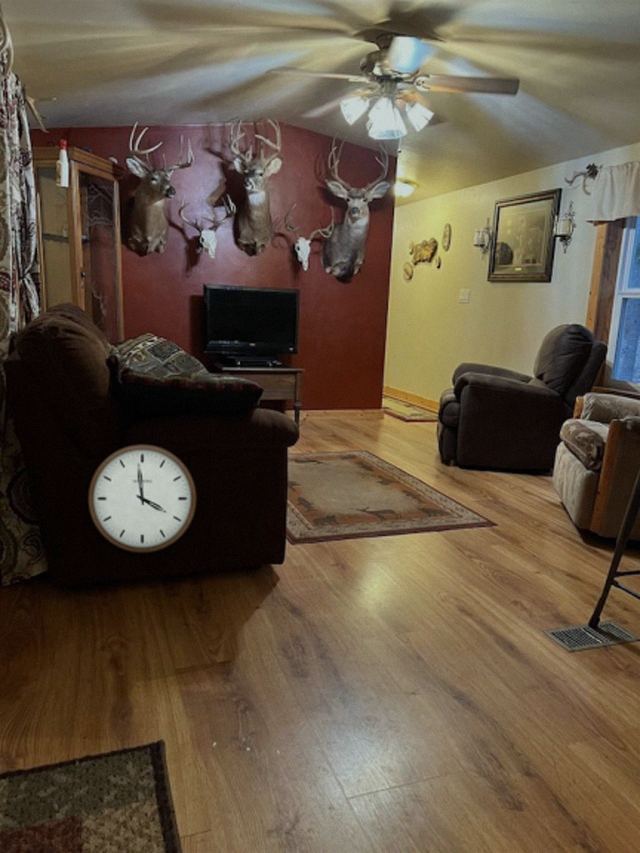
3:59
